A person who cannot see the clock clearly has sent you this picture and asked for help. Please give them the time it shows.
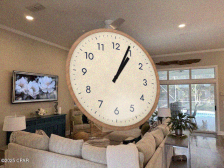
1:04
